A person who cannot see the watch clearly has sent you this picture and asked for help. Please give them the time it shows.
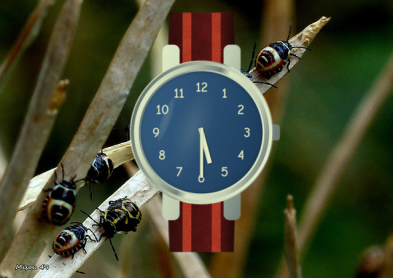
5:30
